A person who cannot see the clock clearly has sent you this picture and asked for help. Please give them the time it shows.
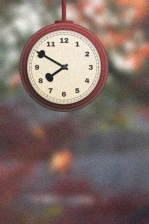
7:50
